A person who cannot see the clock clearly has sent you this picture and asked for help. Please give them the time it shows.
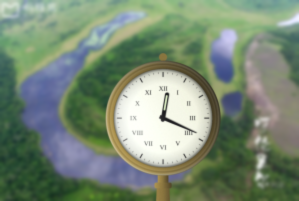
12:19
